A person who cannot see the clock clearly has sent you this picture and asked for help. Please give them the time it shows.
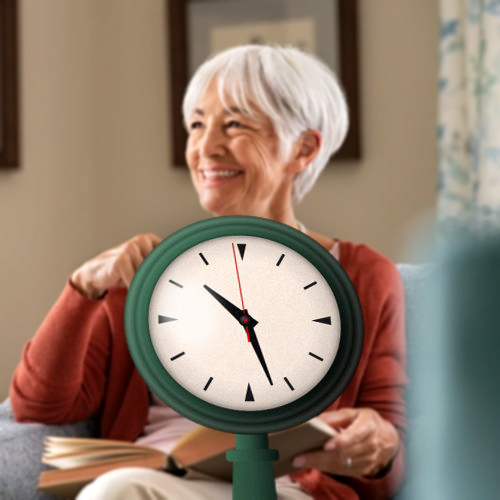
10:26:59
